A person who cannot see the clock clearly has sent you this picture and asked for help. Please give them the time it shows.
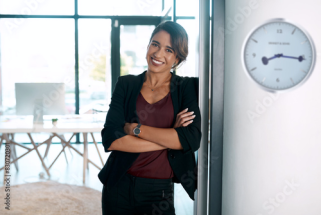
8:16
